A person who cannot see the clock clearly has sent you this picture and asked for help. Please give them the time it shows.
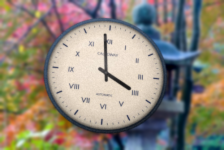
3:59
